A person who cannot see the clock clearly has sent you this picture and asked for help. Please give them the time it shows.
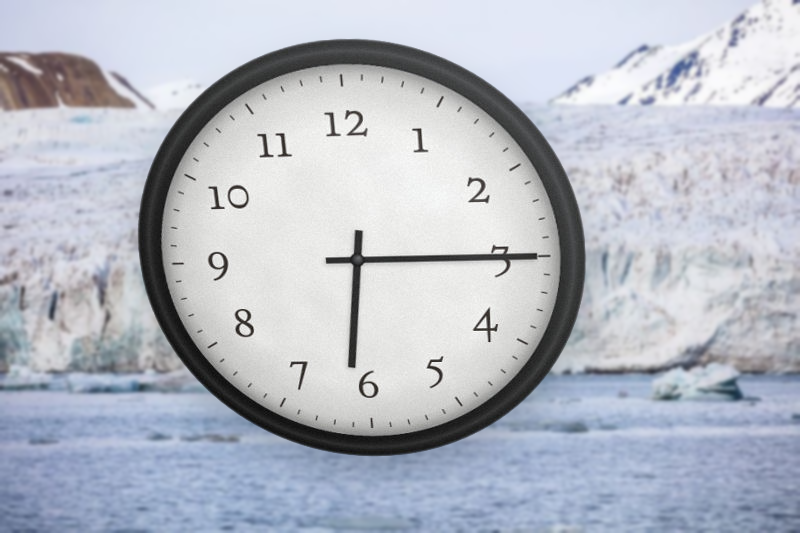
6:15
